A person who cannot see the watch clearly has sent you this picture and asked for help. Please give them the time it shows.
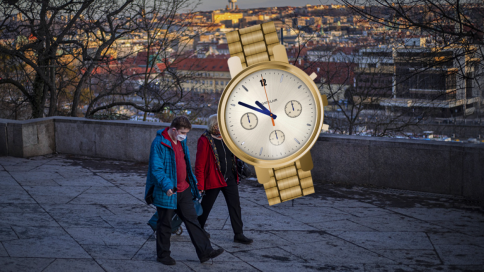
10:51
